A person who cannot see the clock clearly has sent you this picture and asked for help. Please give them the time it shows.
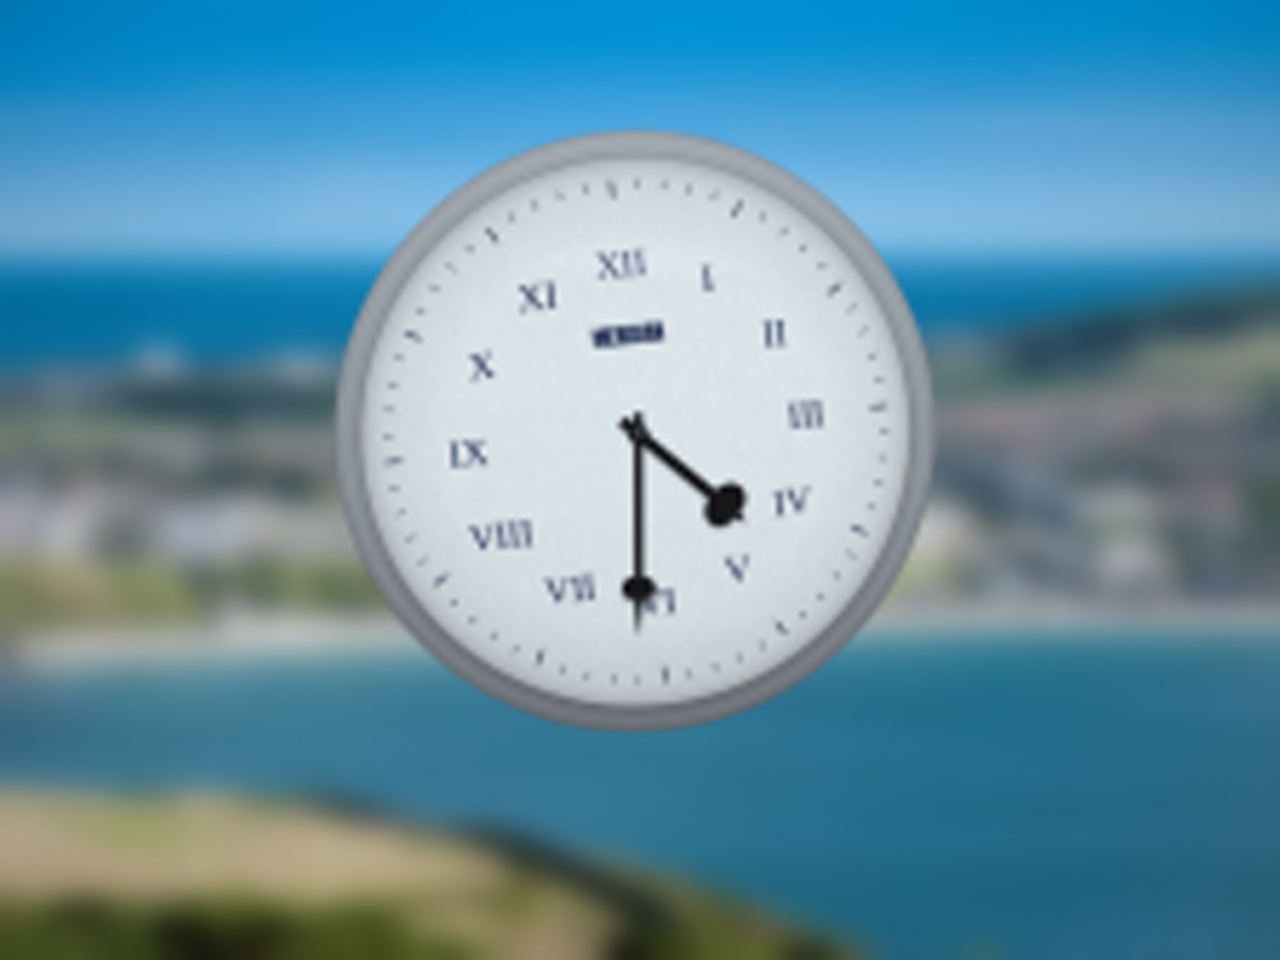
4:31
